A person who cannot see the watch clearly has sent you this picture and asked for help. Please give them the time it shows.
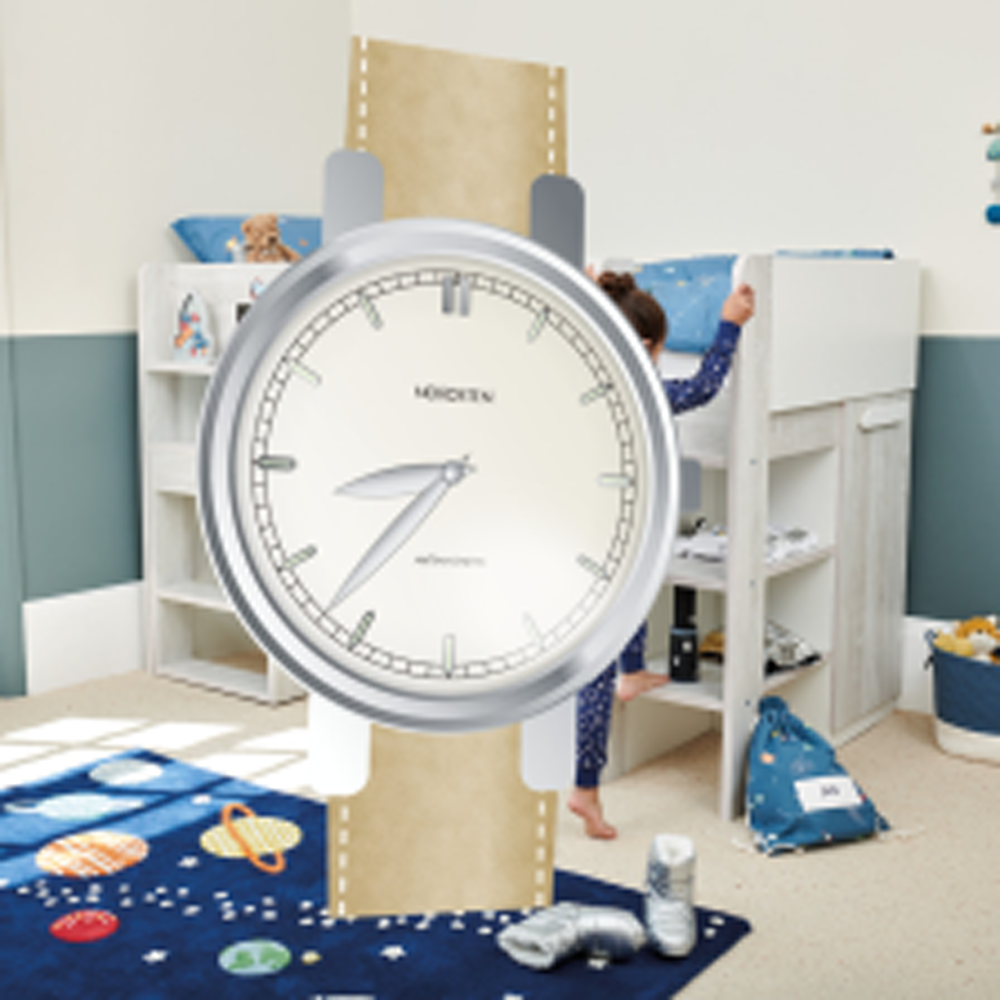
8:37
